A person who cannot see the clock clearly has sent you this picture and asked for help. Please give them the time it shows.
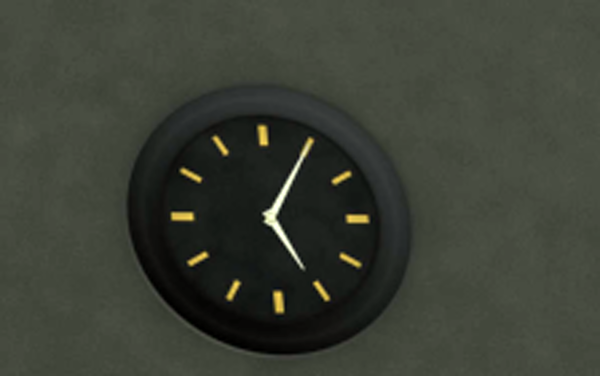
5:05
